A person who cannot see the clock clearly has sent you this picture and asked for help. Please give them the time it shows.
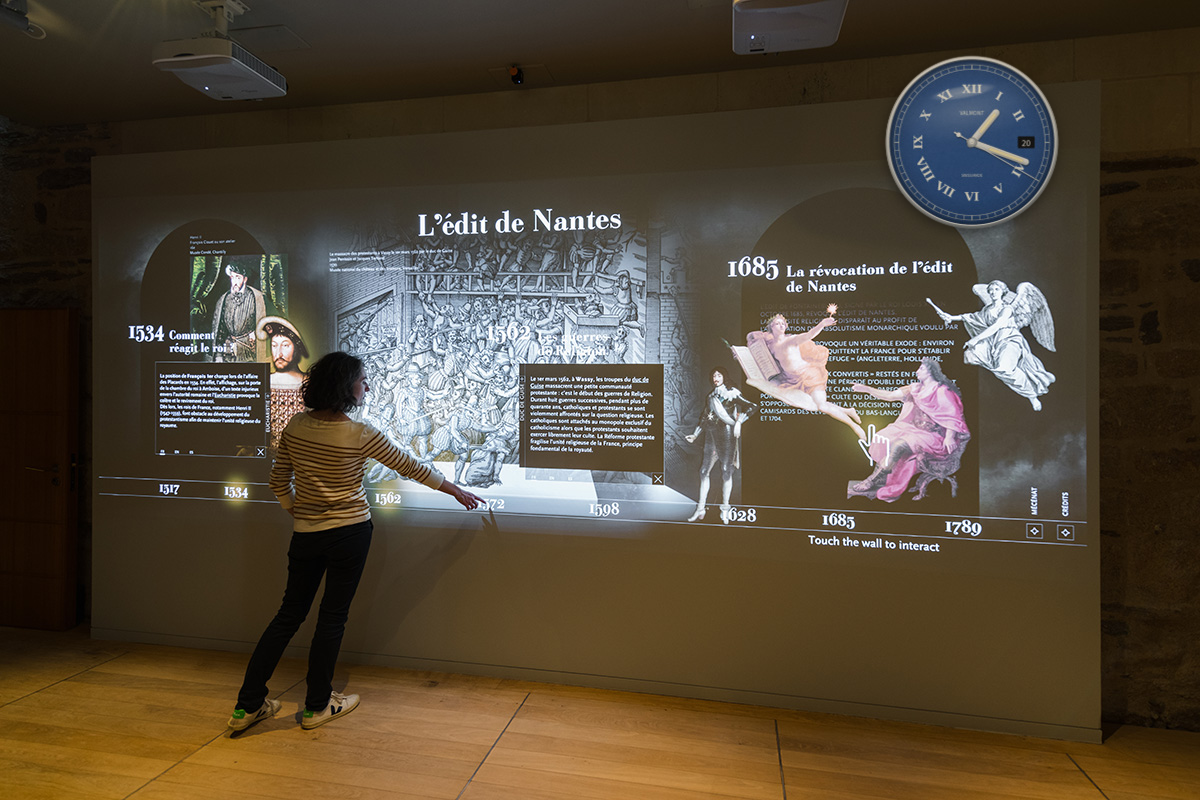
1:18:20
